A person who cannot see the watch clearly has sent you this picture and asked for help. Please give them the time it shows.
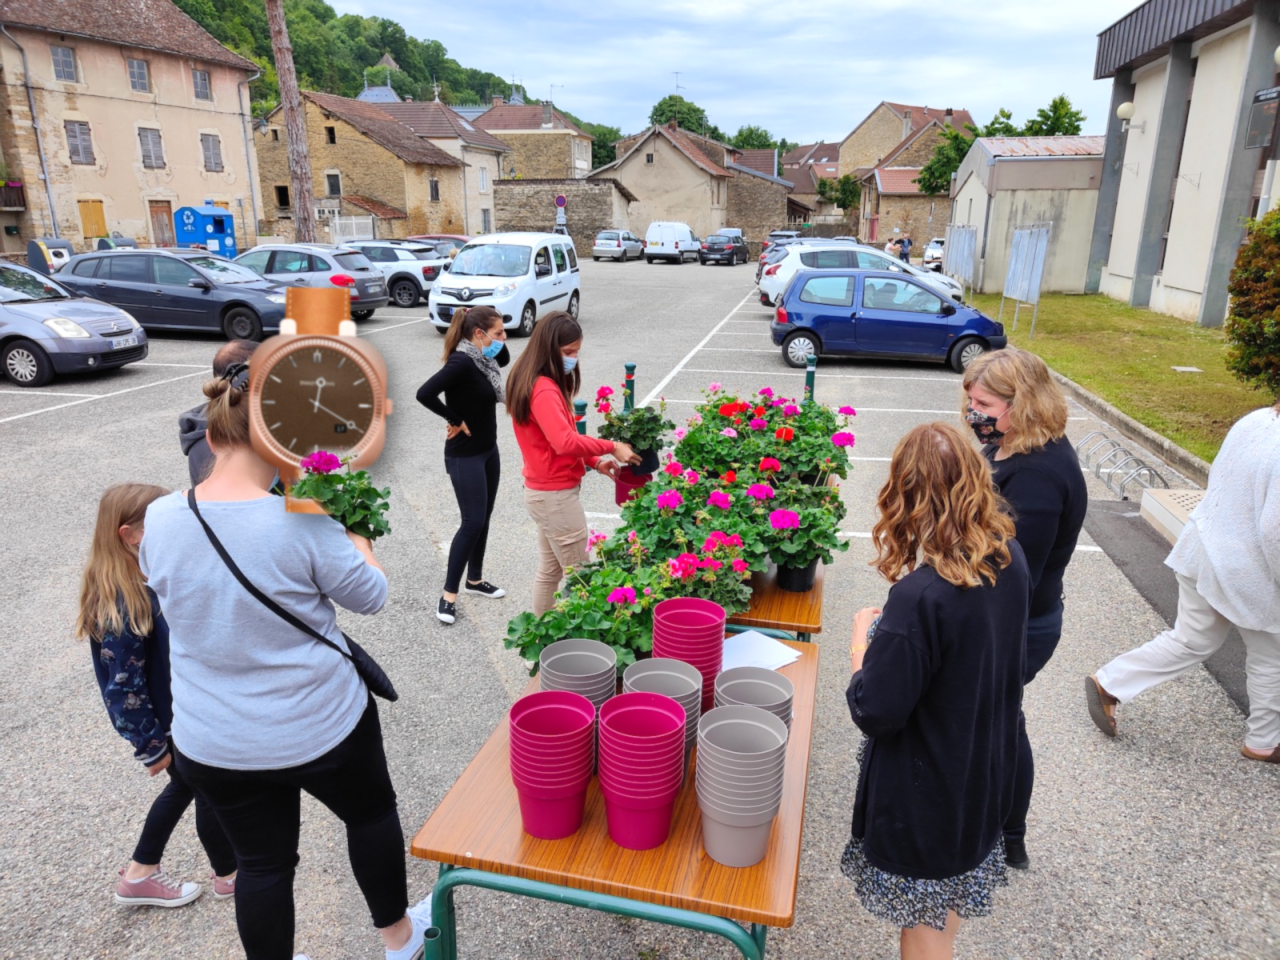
12:20
